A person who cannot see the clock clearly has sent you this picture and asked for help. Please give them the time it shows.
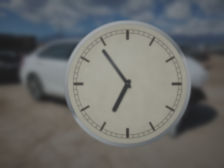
6:54
